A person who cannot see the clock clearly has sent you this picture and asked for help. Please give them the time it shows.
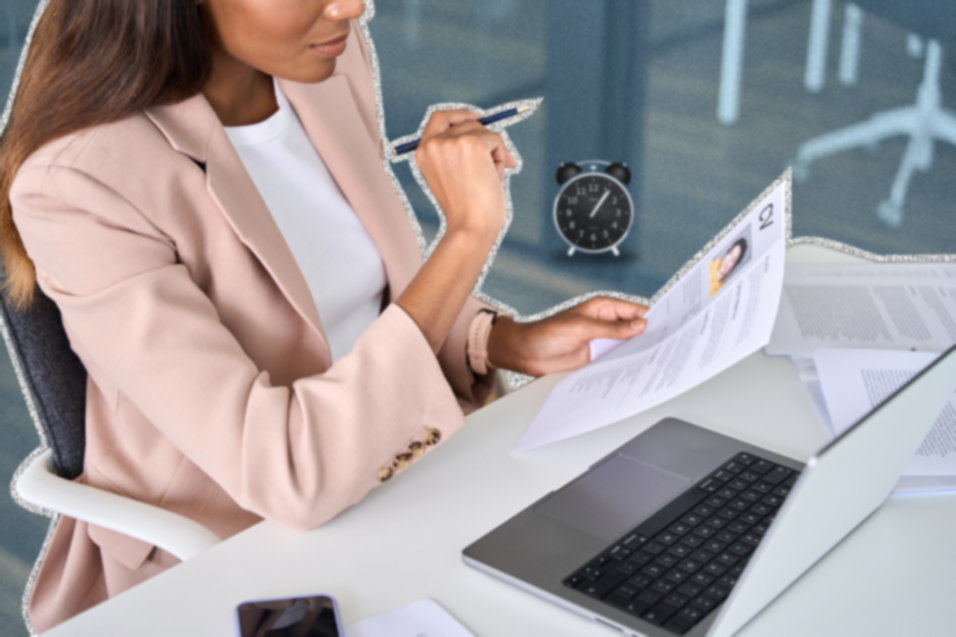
1:06
